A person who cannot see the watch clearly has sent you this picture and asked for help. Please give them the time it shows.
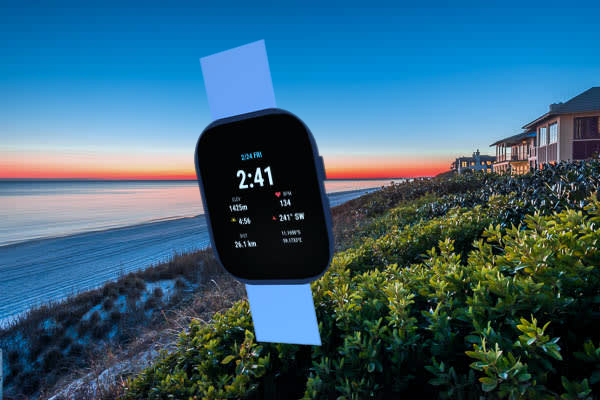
2:41
